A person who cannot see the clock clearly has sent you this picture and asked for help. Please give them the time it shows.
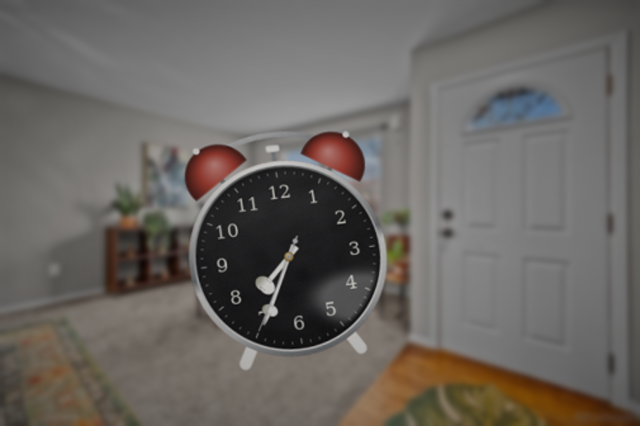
7:34:35
